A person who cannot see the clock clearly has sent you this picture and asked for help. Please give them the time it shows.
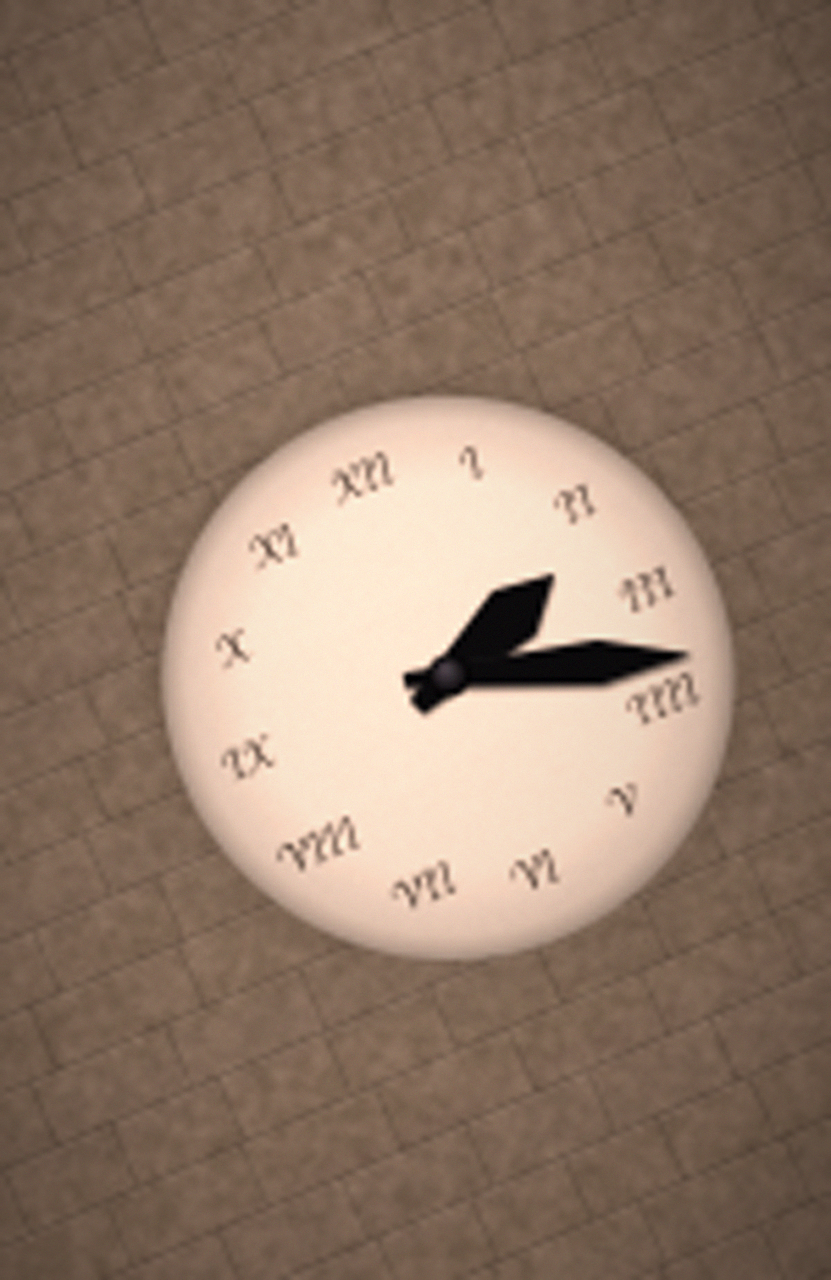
2:18
